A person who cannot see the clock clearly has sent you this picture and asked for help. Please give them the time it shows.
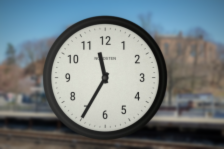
11:35
